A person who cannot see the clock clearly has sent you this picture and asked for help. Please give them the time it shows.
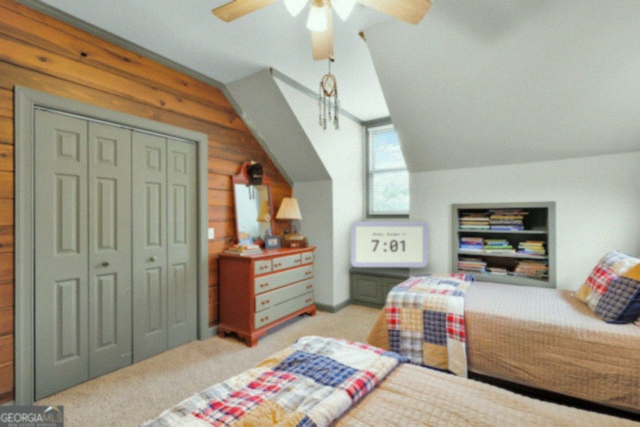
7:01
